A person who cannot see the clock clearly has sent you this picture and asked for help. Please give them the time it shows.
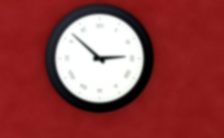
2:52
